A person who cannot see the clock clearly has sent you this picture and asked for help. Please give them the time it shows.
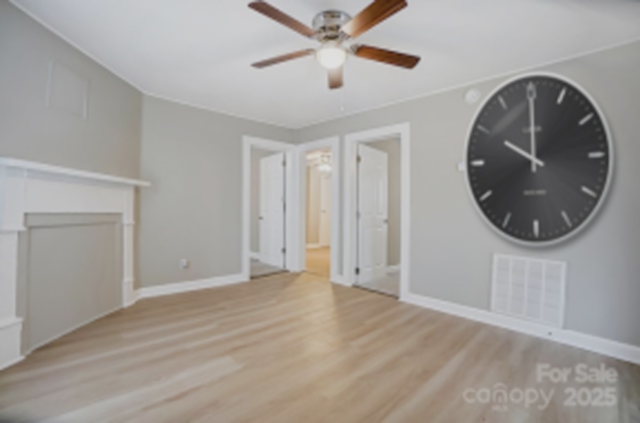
10:00
